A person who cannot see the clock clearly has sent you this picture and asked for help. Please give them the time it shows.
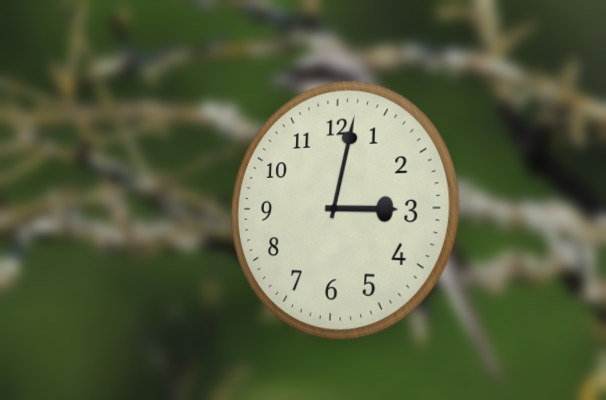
3:02
